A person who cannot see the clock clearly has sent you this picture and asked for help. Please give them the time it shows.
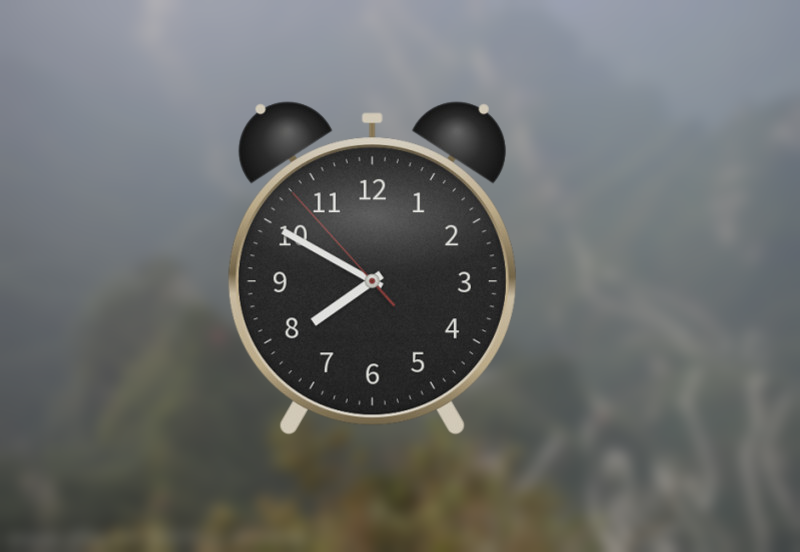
7:49:53
